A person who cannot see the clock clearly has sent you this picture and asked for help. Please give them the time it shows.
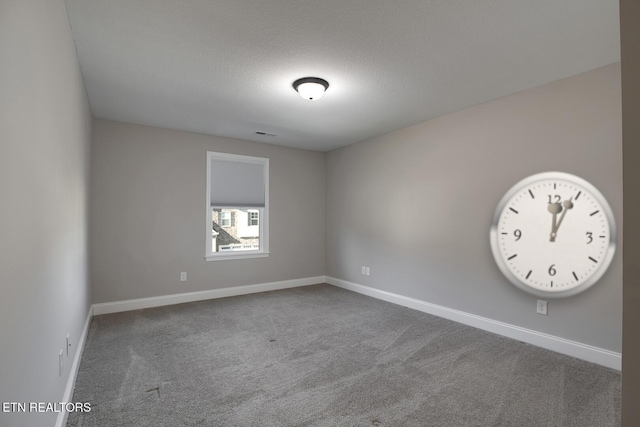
12:04
